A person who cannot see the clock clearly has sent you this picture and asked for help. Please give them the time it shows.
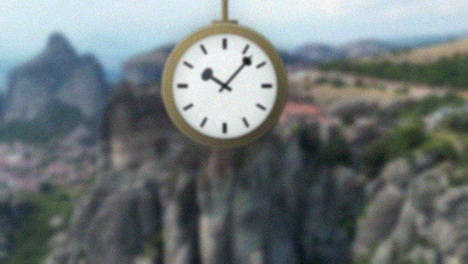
10:07
